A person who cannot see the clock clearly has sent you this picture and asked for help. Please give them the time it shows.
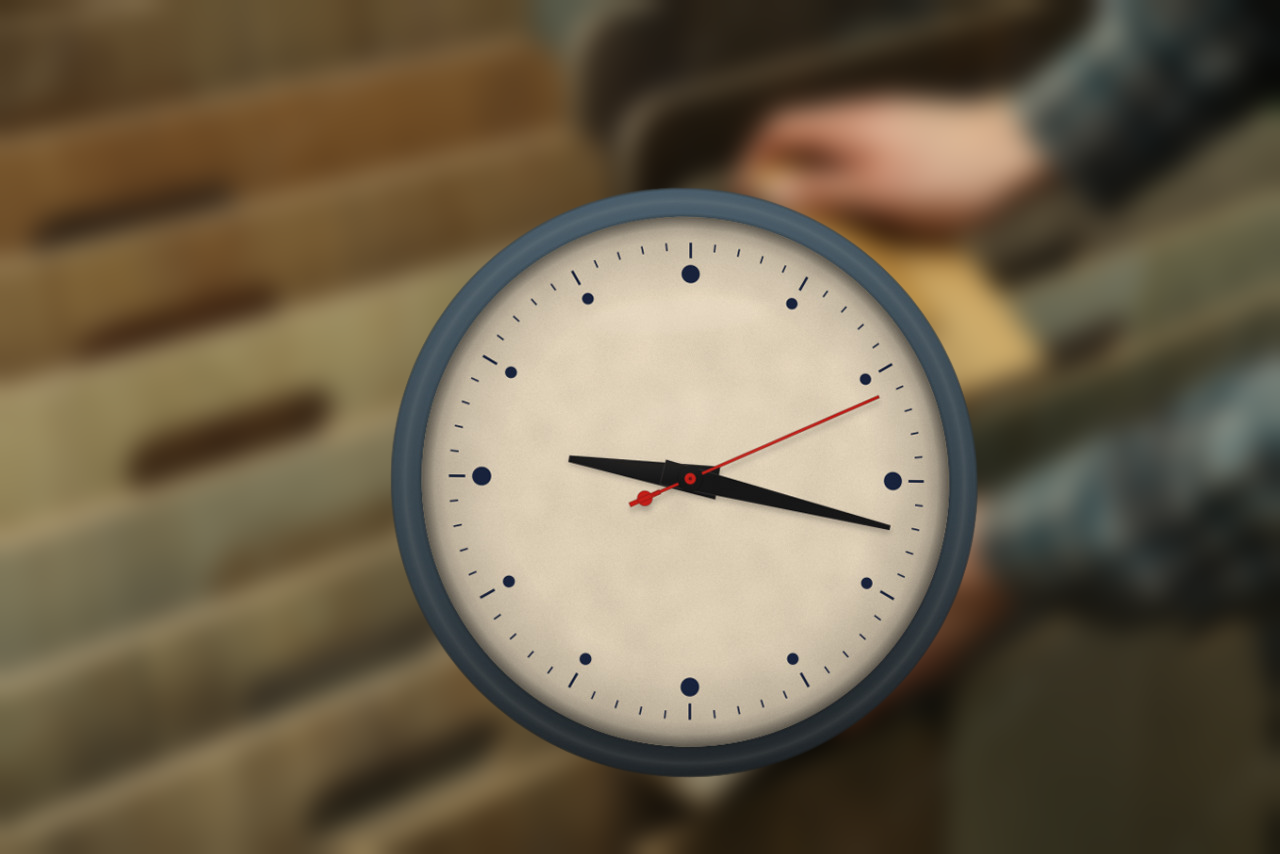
9:17:11
